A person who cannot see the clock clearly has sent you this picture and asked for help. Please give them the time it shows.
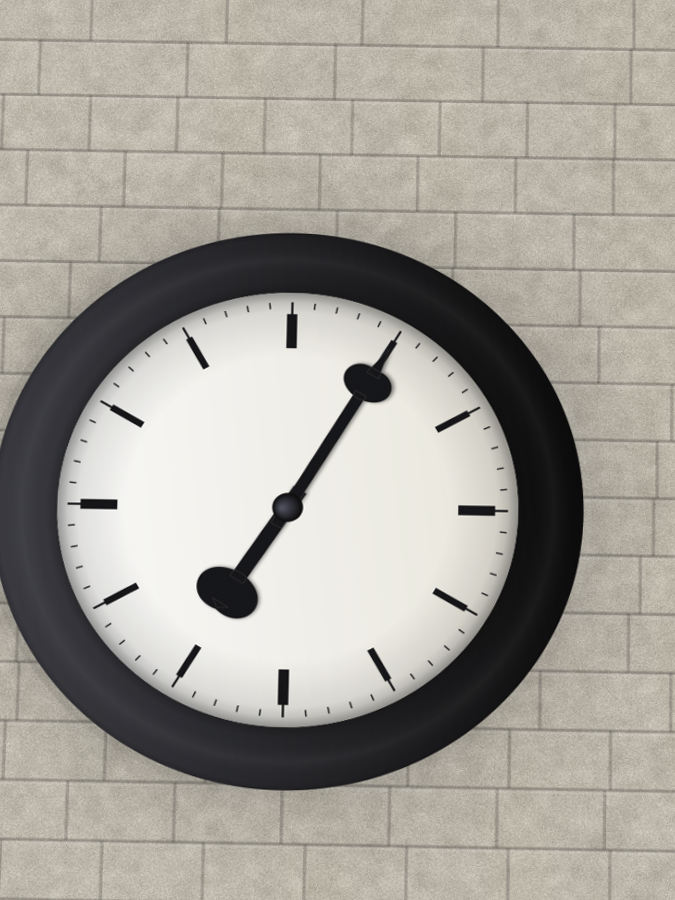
7:05
